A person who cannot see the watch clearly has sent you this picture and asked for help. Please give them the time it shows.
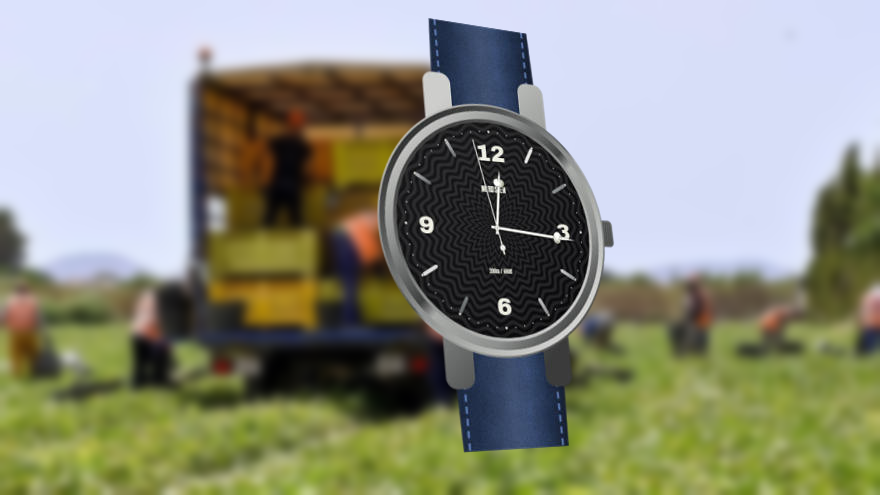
12:15:58
